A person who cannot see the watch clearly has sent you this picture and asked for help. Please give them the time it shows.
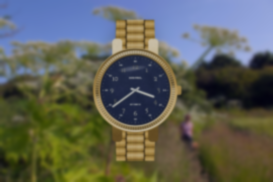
3:39
